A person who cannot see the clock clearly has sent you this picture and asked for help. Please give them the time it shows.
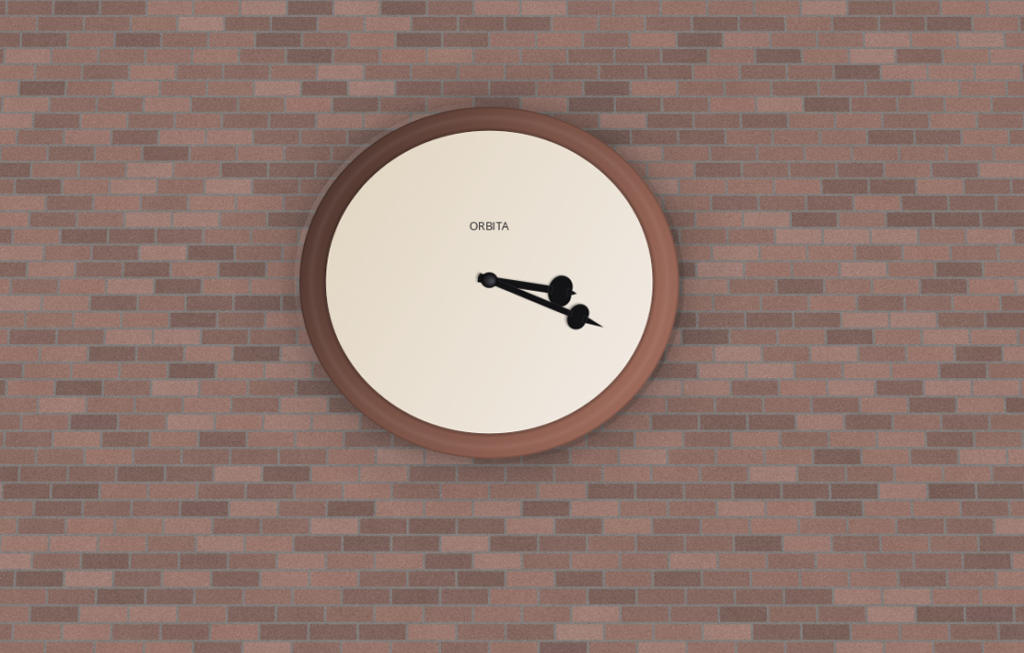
3:19
